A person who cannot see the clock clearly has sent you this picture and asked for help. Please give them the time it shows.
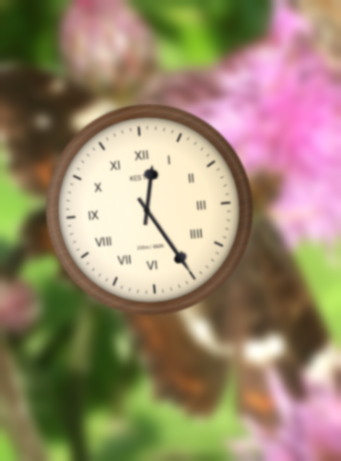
12:25
